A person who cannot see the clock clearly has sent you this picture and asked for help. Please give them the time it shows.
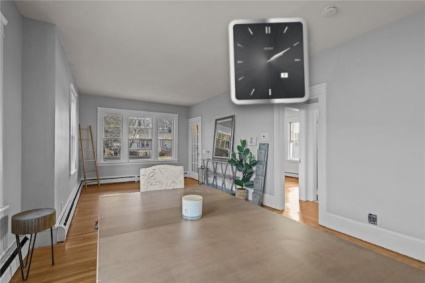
2:10
